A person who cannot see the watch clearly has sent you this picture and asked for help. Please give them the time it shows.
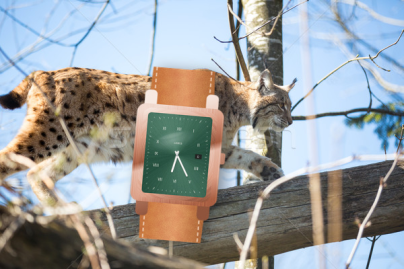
6:25
